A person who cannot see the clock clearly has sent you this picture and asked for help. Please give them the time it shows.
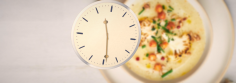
11:29
